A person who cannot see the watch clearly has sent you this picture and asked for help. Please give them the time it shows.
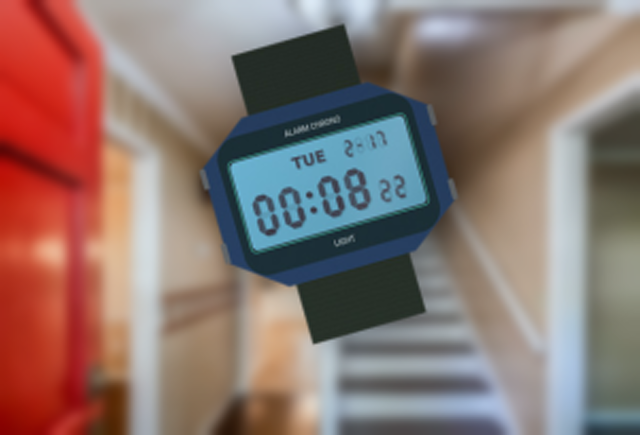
0:08:22
